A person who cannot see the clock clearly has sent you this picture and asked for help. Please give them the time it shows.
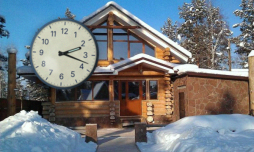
2:18
